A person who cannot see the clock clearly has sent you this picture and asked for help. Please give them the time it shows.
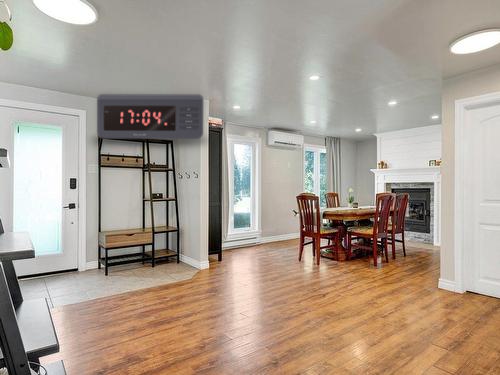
17:04
